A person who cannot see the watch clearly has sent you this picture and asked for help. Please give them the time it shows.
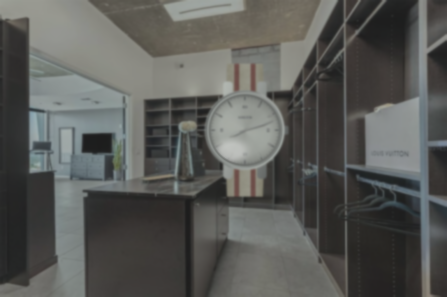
8:12
